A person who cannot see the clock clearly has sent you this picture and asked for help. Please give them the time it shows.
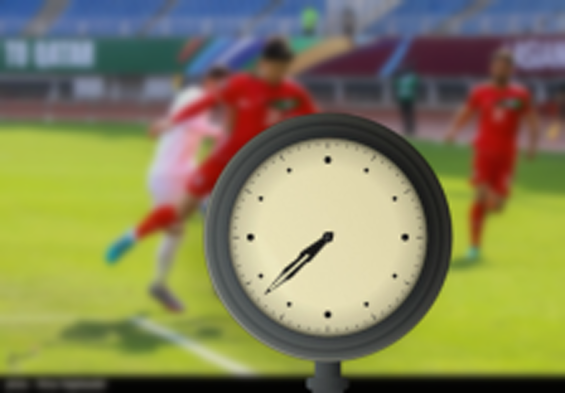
7:38
